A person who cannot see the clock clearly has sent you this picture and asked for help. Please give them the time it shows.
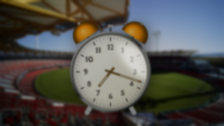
7:18
